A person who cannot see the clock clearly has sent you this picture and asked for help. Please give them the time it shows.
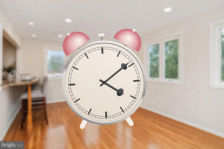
4:09
